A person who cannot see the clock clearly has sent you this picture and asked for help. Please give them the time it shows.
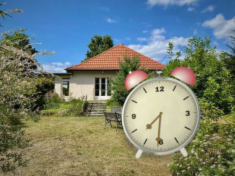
7:31
